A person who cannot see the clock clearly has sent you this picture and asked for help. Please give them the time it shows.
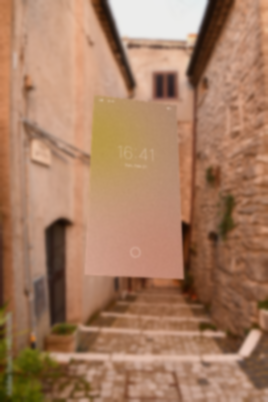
16:41
